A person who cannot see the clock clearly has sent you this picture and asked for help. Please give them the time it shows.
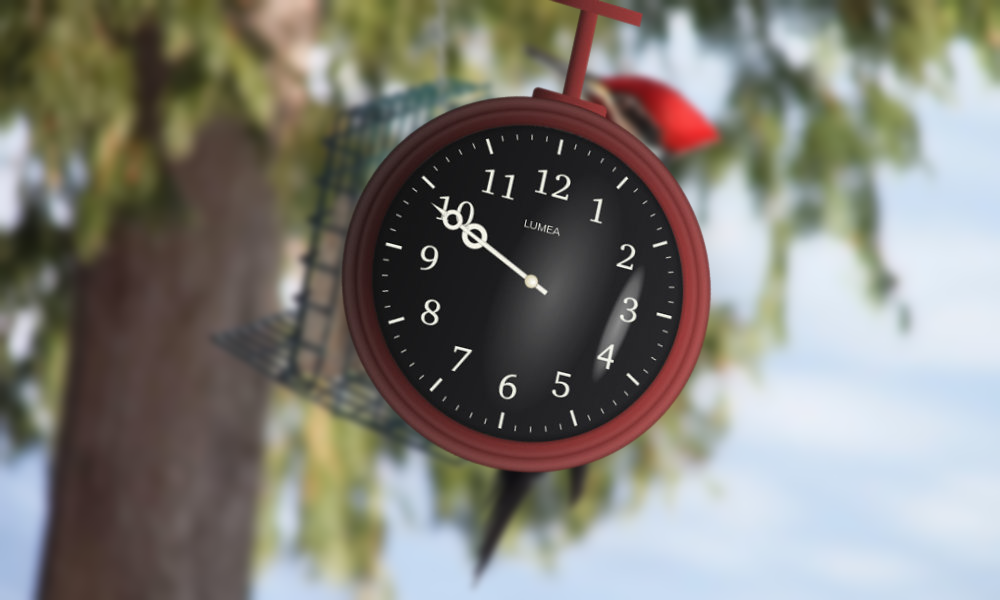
9:49
